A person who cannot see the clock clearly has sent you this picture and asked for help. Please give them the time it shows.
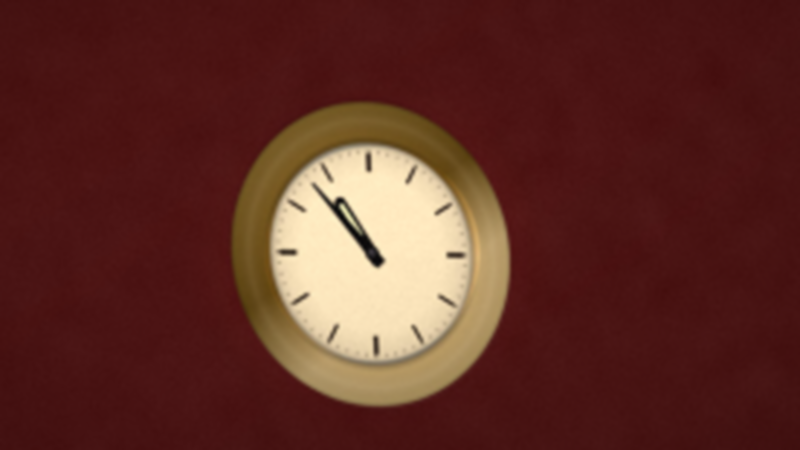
10:53
